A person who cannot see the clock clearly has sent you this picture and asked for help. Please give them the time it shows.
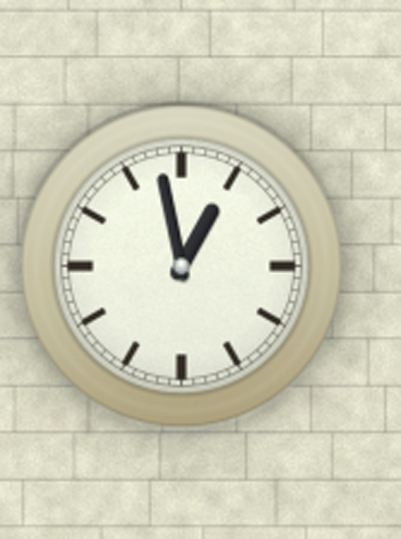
12:58
